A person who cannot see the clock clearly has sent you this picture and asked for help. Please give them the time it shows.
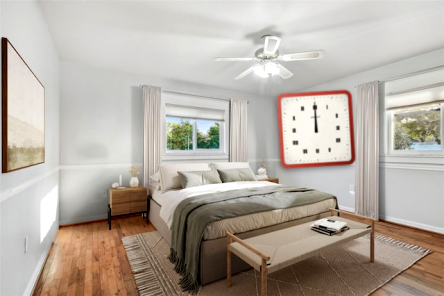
12:00
